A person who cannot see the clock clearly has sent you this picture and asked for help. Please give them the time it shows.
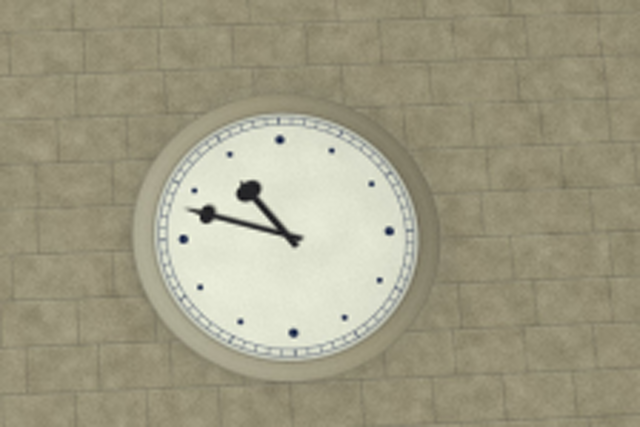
10:48
